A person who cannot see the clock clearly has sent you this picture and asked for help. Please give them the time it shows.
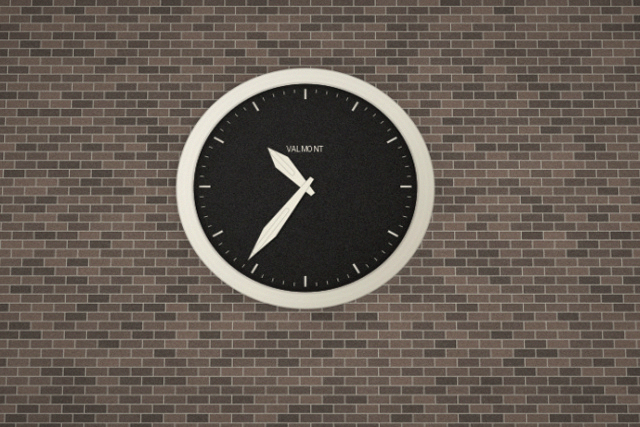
10:36
